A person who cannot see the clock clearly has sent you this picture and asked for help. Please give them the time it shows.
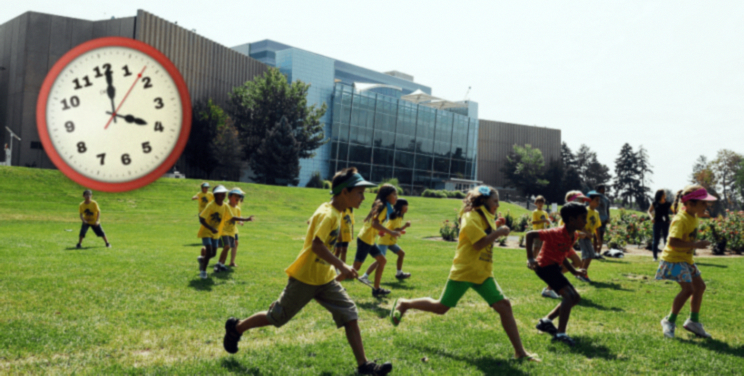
4:01:08
